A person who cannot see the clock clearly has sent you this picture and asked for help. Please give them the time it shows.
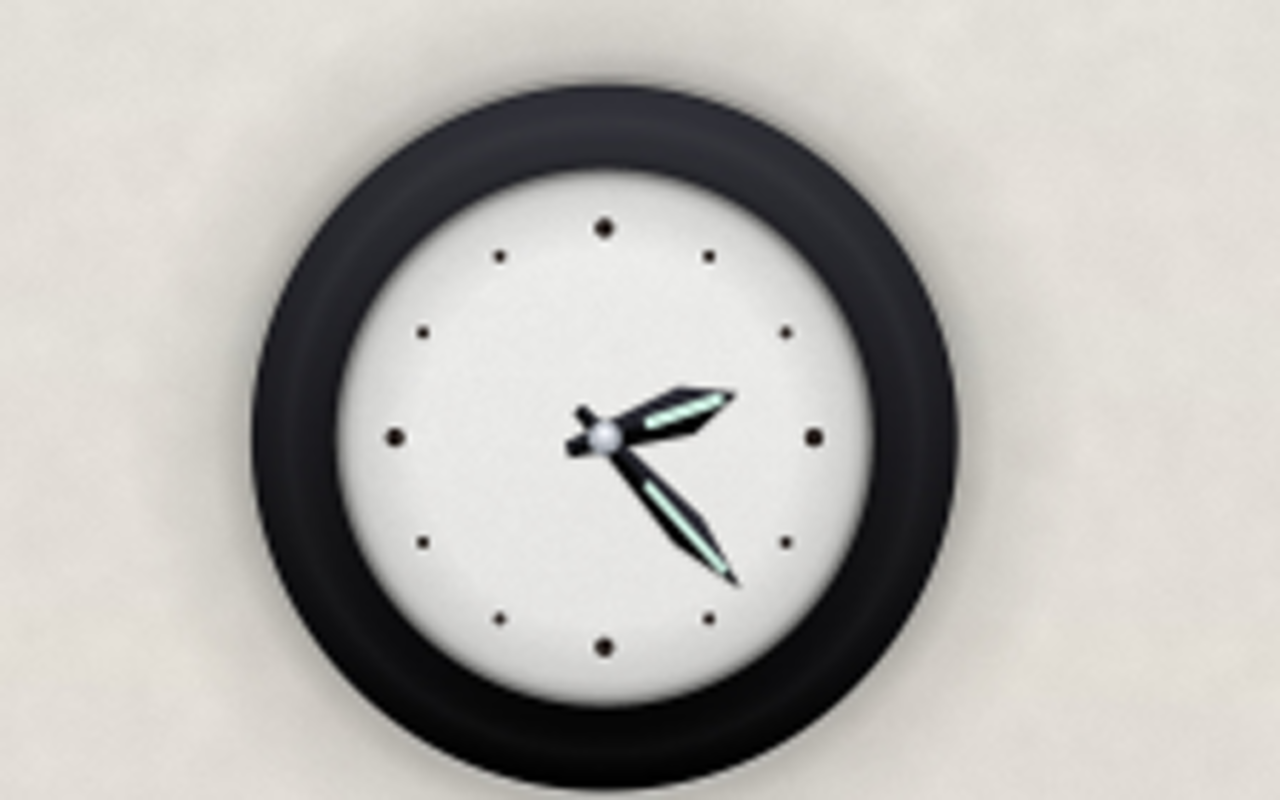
2:23
